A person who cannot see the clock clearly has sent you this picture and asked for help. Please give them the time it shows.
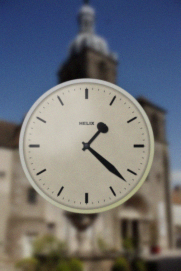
1:22
